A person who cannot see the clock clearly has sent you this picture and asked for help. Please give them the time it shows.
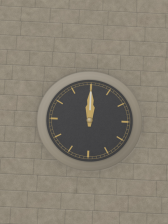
12:00
